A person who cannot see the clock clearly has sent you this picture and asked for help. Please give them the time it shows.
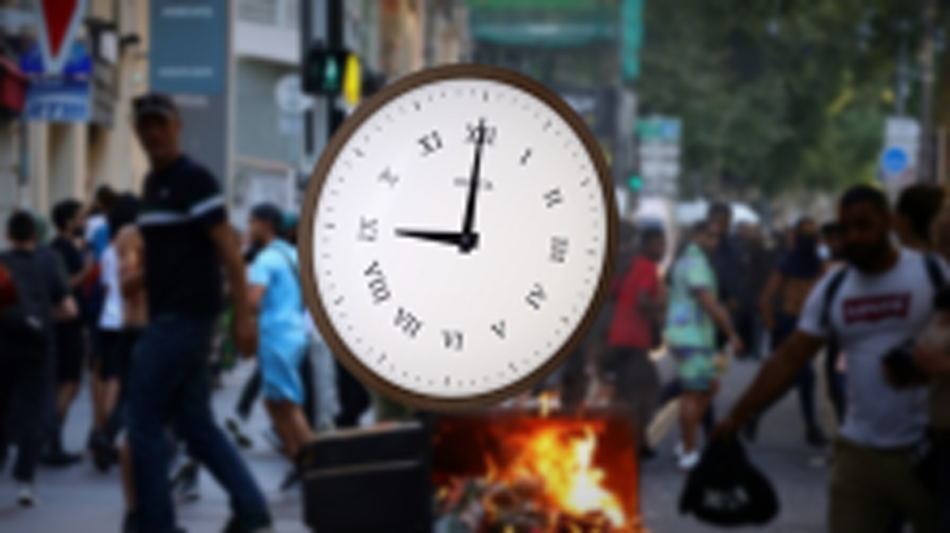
9:00
